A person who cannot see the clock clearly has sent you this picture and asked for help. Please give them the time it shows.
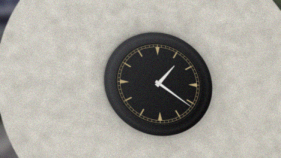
1:21
